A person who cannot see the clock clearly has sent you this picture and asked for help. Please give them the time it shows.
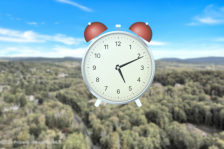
5:11
